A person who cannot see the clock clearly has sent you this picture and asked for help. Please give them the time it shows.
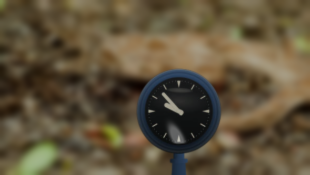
9:53
